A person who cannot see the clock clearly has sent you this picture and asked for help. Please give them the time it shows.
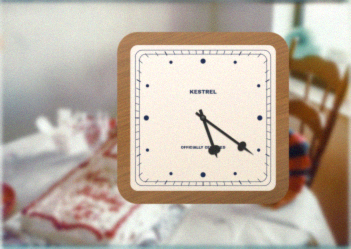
5:21
